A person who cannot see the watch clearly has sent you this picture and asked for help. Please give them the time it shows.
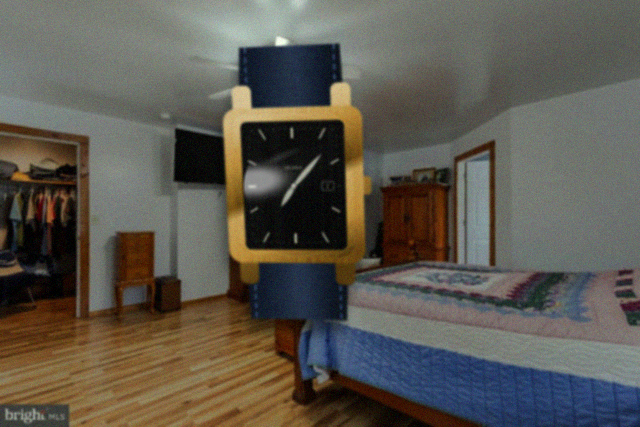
7:07
